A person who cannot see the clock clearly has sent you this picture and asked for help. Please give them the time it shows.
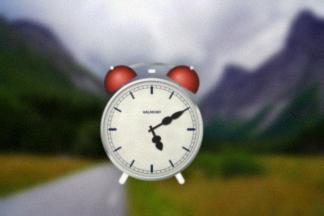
5:10
